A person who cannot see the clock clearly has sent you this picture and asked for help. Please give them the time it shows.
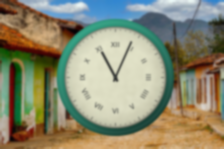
11:04
